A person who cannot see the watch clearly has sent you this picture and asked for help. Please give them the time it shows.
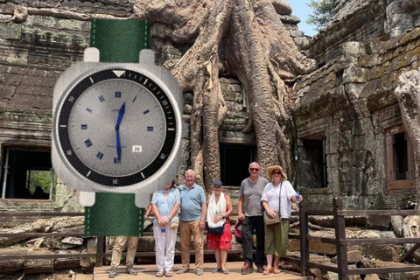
12:29
